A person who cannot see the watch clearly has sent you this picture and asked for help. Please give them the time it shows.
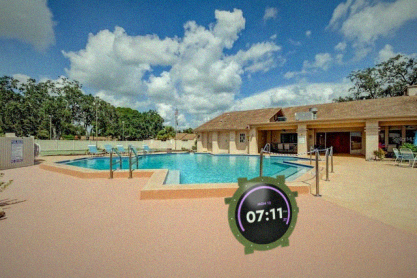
7:11
